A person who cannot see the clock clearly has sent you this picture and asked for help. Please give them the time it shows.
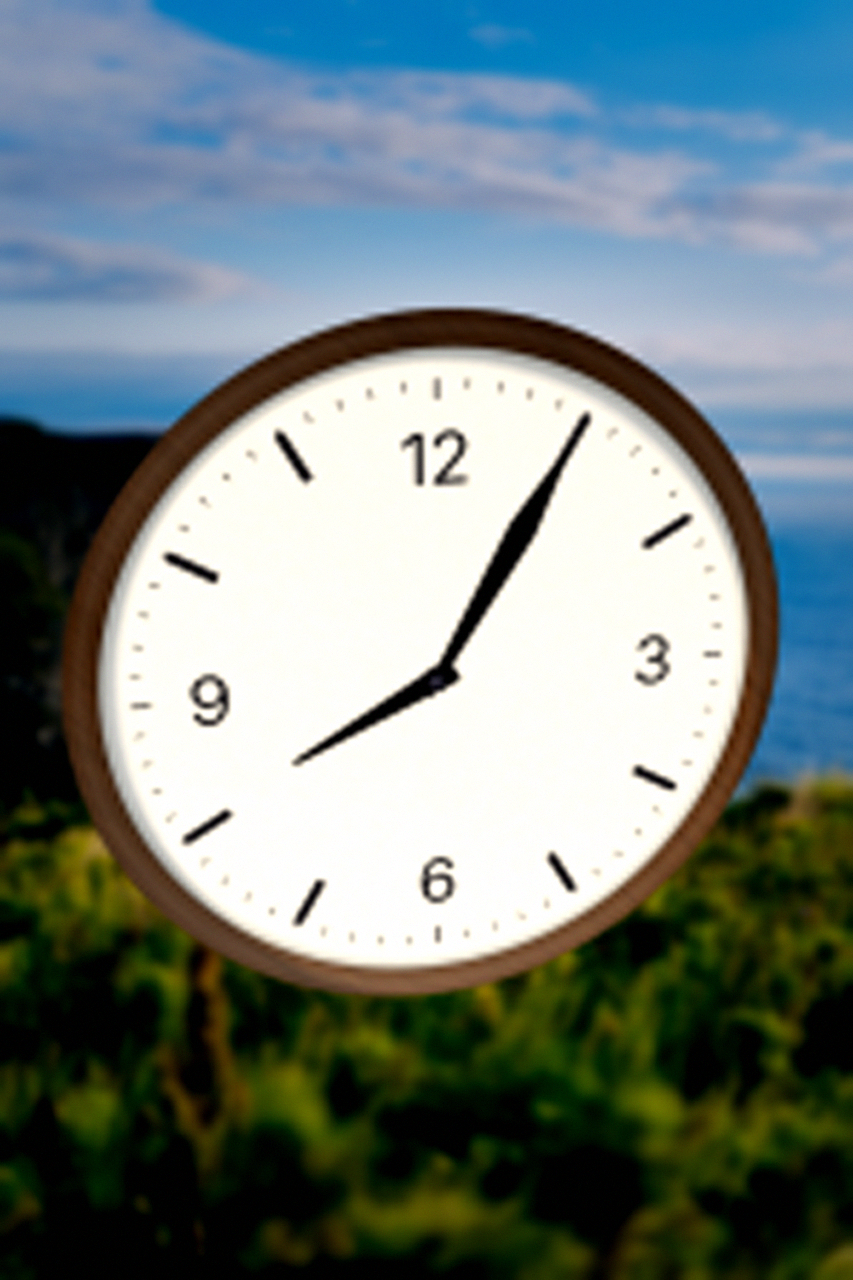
8:05
